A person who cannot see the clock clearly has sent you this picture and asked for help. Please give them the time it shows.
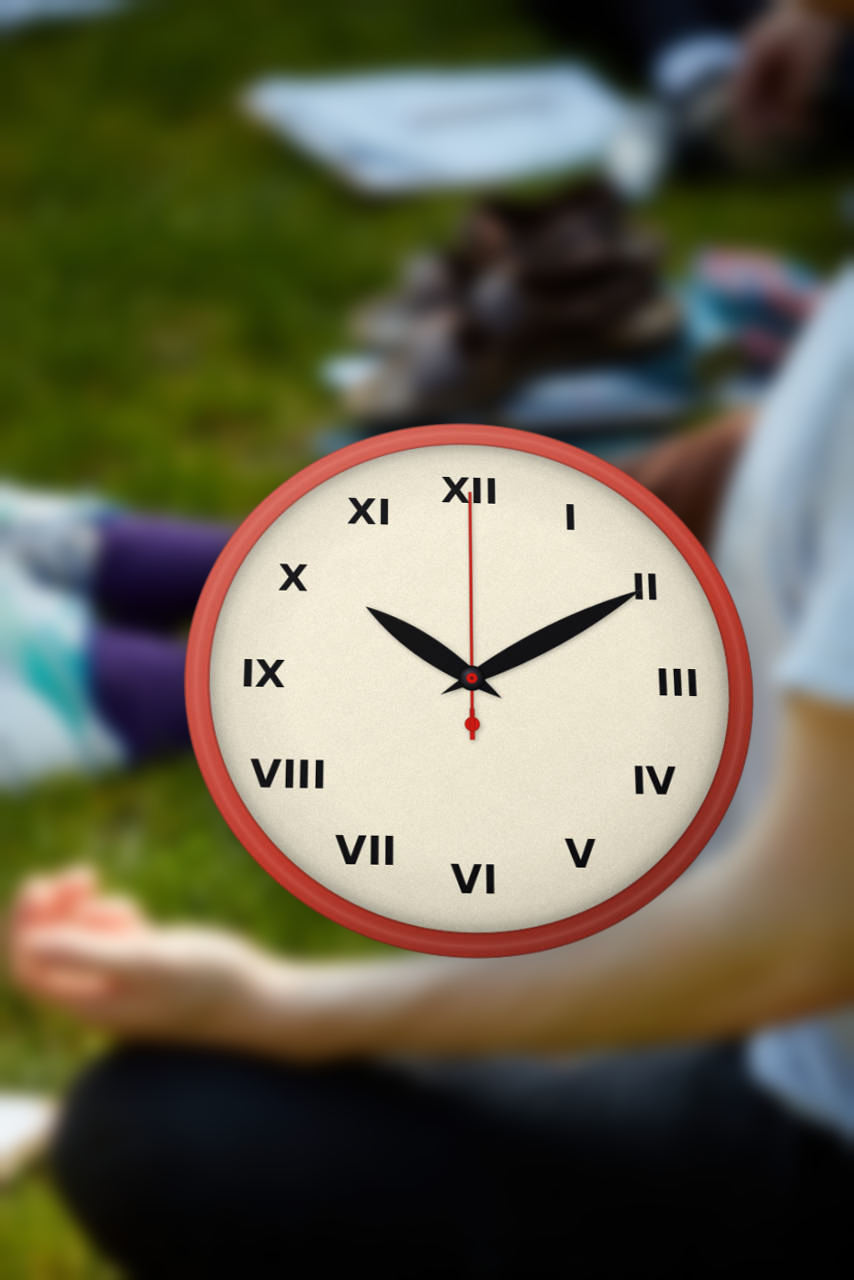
10:10:00
